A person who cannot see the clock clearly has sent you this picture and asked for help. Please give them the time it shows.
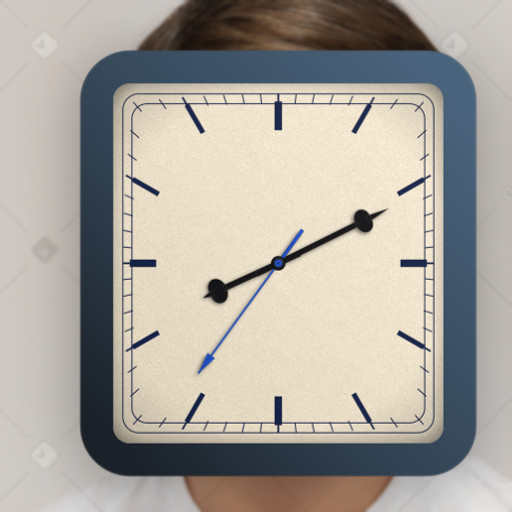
8:10:36
